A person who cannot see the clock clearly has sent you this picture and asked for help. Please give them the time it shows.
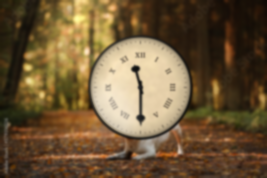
11:30
